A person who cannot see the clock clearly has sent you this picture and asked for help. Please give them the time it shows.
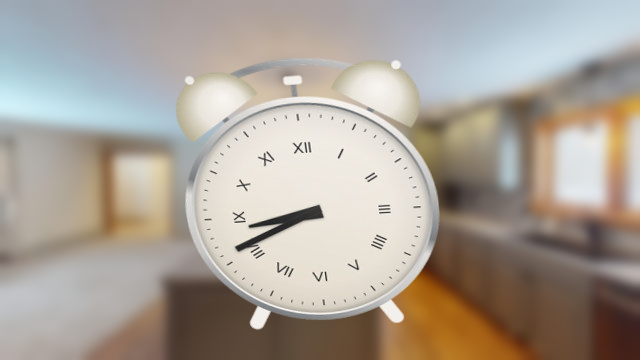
8:41
